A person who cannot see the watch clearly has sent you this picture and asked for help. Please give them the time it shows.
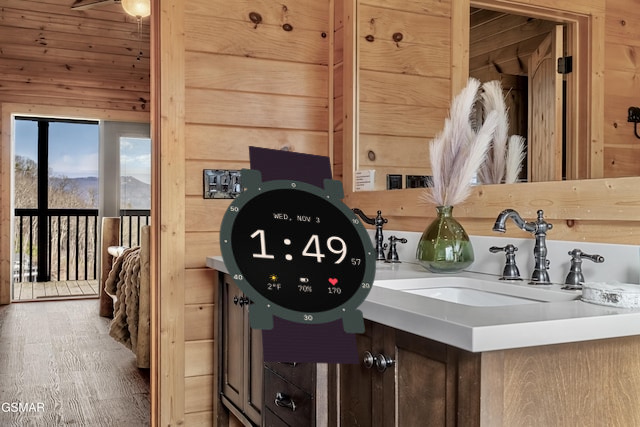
1:49:57
